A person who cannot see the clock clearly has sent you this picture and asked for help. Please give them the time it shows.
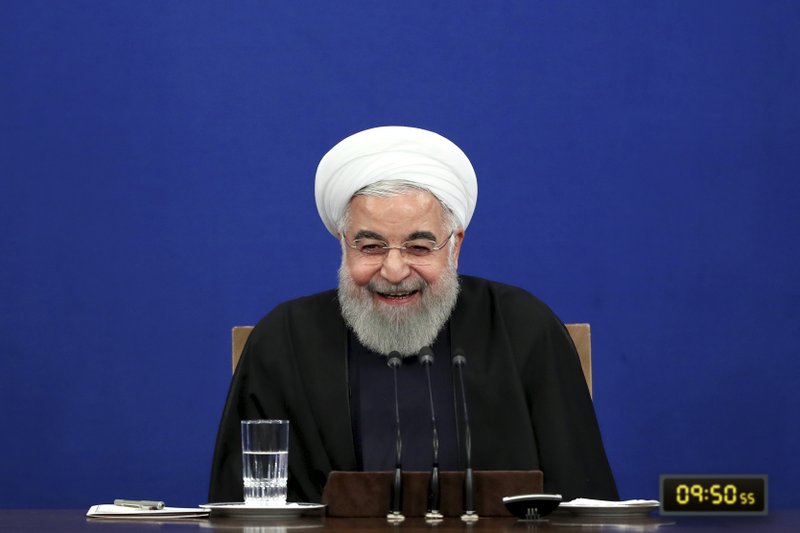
9:50:55
